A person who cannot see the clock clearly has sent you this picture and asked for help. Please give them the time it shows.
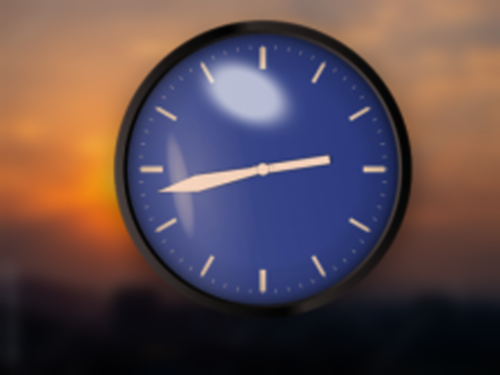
2:43
